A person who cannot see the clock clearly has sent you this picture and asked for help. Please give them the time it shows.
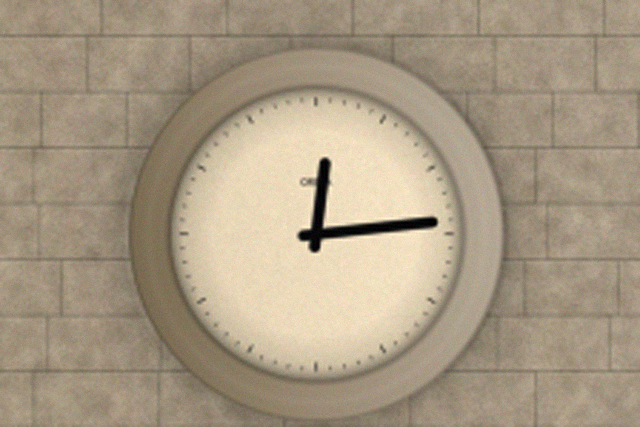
12:14
